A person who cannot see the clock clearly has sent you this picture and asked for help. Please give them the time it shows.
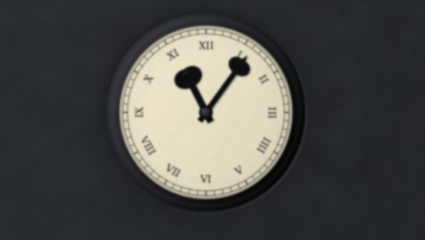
11:06
